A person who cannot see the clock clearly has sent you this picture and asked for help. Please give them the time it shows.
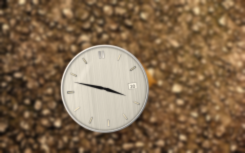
3:48
